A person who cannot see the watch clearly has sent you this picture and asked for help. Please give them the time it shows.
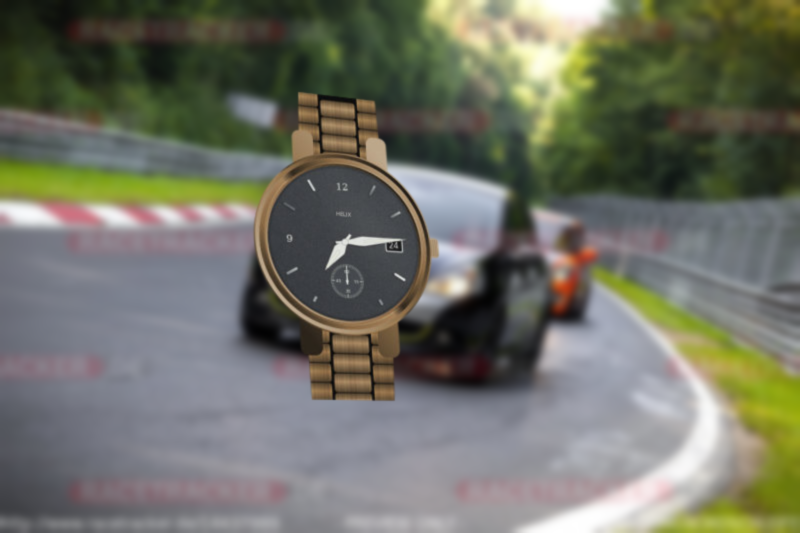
7:14
